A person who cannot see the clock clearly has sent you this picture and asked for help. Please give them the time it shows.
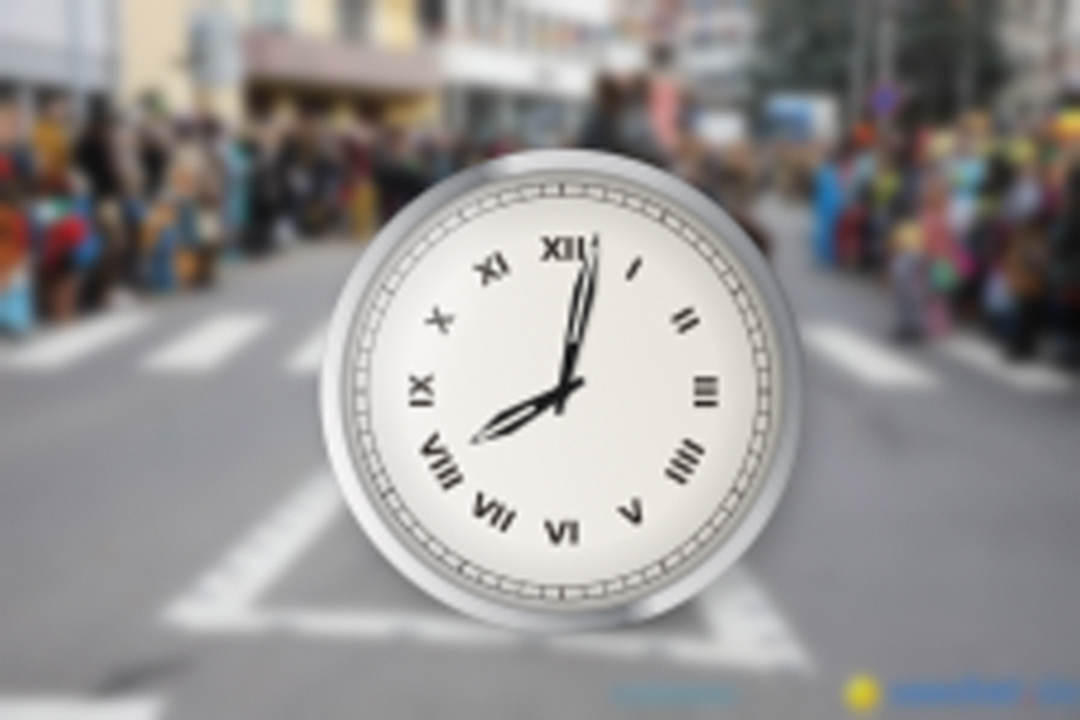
8:02
